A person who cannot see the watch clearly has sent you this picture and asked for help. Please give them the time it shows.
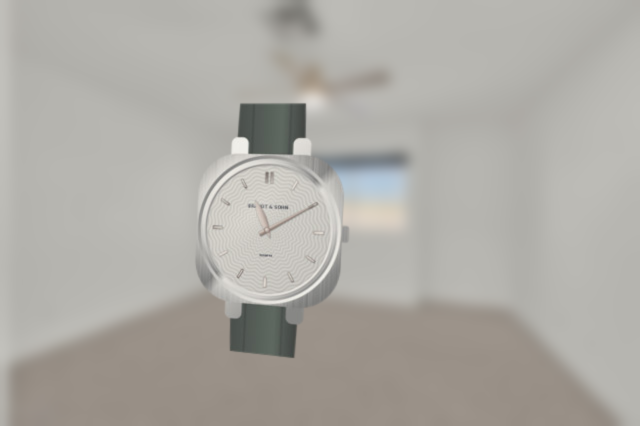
11:10
